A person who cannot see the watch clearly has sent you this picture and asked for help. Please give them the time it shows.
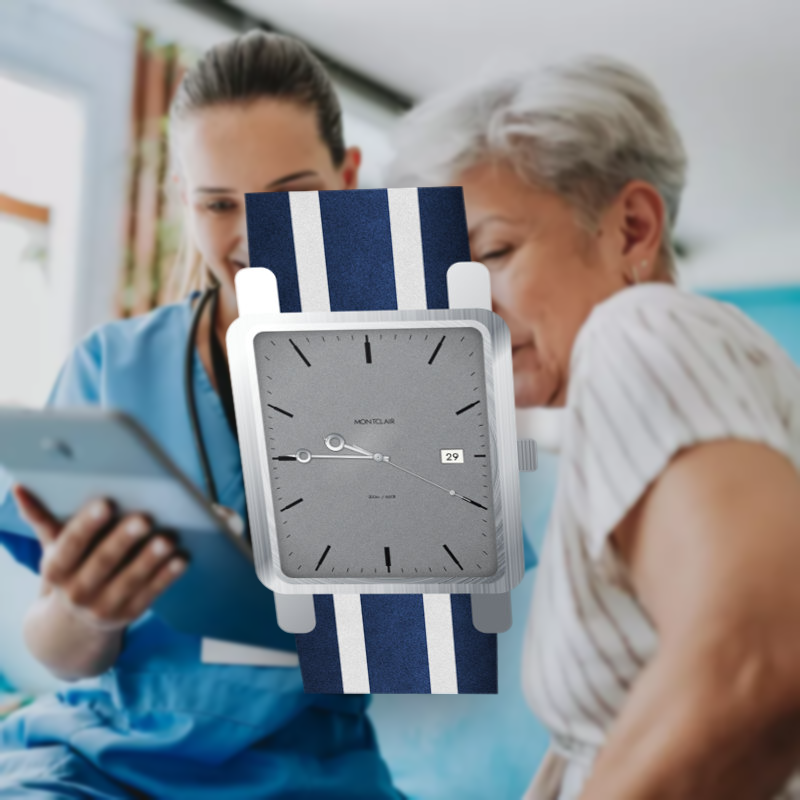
9:45:20
